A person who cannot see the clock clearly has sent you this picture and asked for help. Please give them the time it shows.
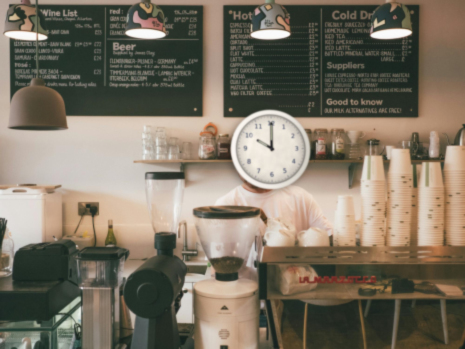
10:00
